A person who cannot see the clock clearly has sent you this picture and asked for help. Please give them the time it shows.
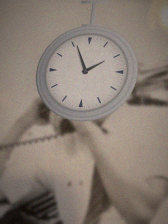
1:56
